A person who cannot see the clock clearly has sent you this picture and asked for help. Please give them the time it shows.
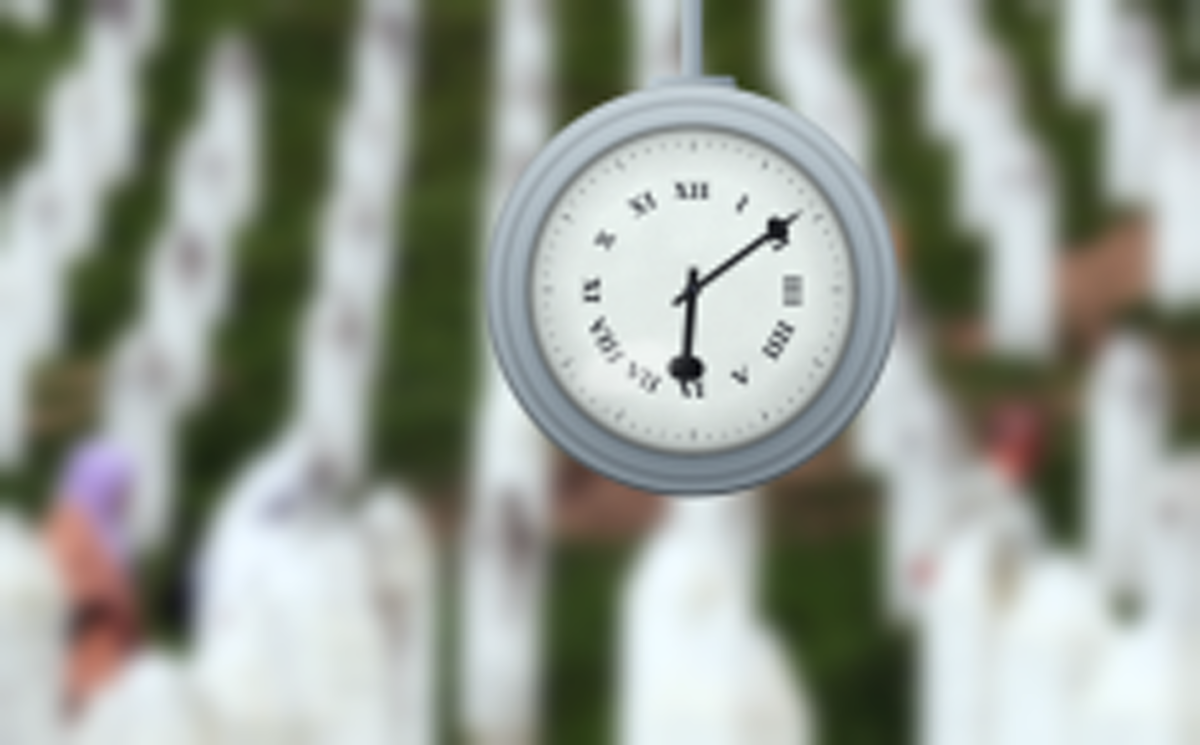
6:09
